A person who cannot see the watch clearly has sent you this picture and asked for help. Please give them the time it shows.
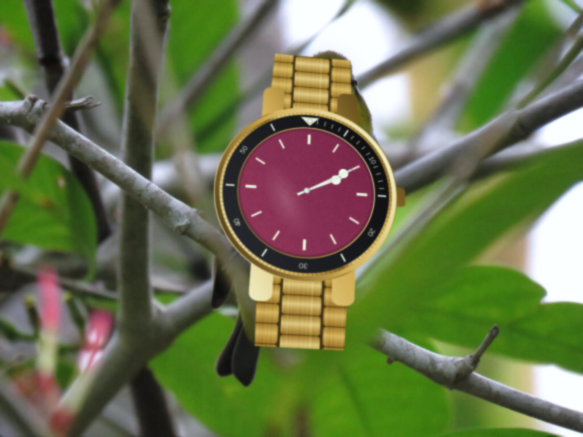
2:10
